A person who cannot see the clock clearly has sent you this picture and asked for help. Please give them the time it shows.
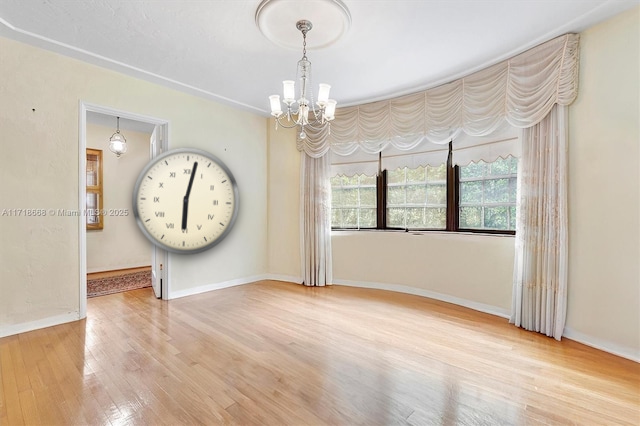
6:02
